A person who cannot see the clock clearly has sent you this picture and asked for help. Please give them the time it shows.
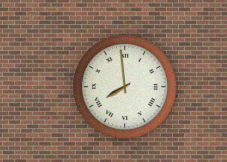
7:59
